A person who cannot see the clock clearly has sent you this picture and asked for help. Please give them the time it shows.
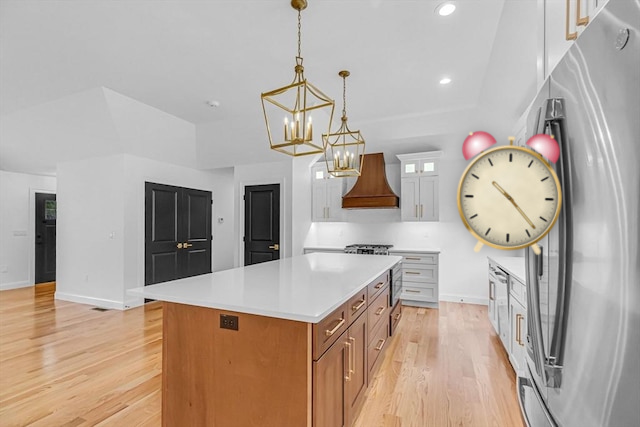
10:23
